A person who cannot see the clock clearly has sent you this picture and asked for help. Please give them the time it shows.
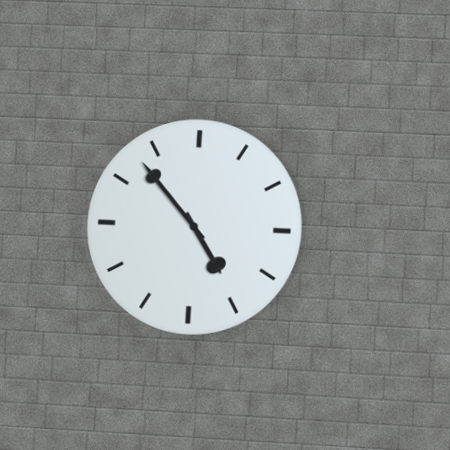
4:53
